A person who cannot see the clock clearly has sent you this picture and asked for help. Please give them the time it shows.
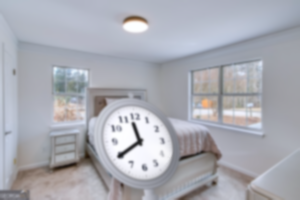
11:40
